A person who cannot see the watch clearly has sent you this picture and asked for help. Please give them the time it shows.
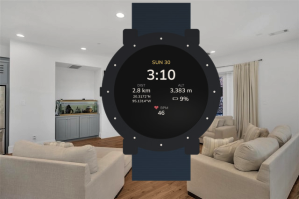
3:10
